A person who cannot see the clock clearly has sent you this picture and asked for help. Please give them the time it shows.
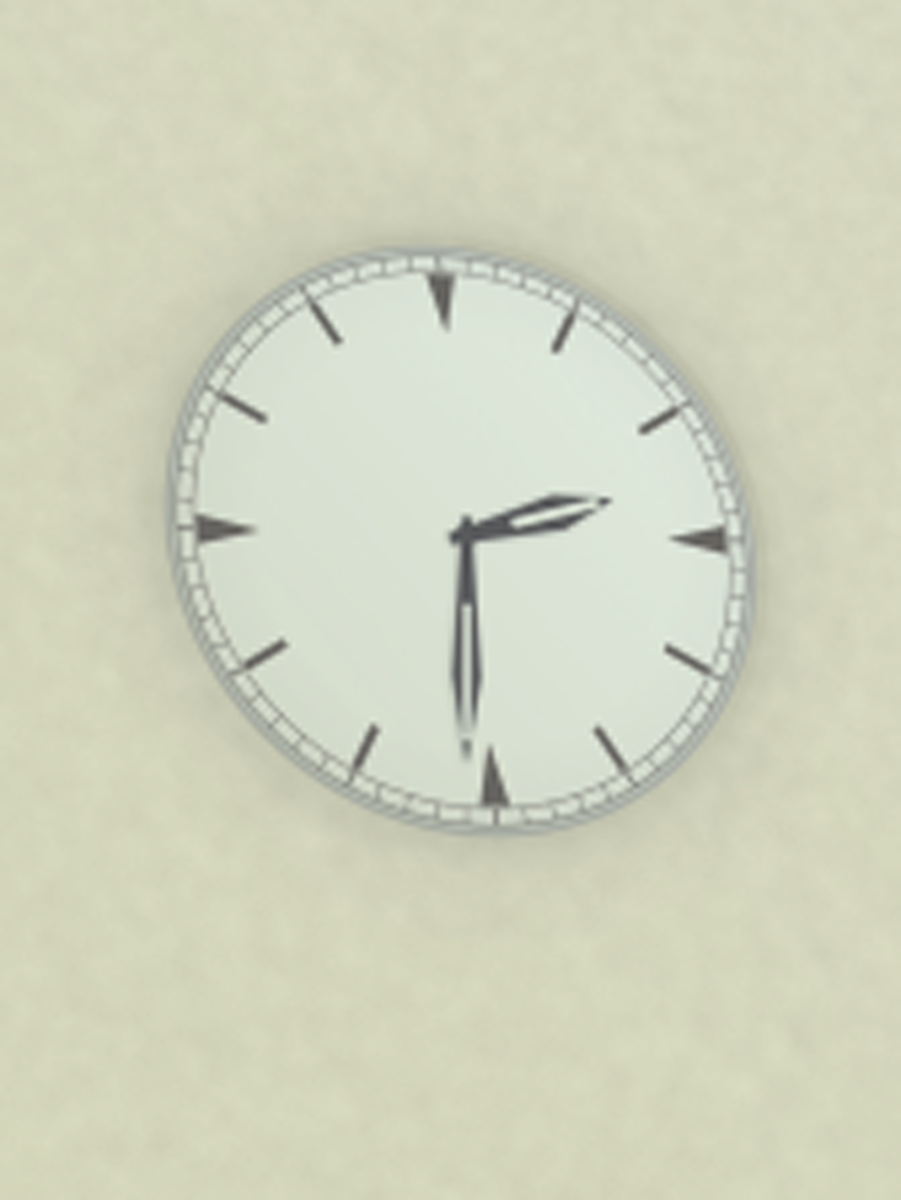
2:31
